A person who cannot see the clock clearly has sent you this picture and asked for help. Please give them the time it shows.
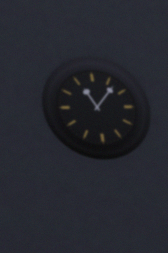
11:07
